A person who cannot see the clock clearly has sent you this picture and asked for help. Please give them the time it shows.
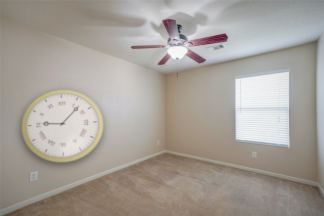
9:07
